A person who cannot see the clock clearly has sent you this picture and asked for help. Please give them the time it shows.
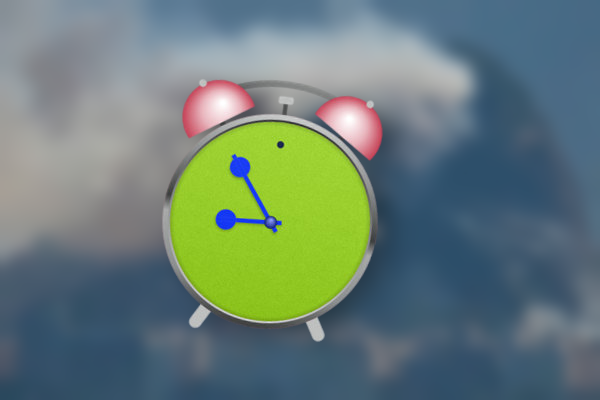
8:54
